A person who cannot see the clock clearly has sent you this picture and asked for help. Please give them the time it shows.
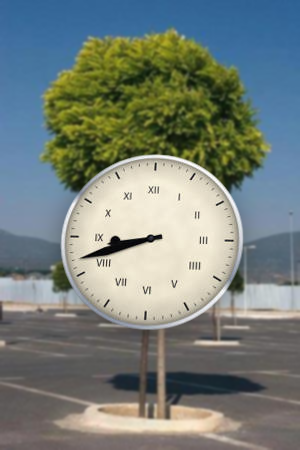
8:42
